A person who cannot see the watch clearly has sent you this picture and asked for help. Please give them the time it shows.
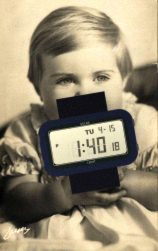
1:40
